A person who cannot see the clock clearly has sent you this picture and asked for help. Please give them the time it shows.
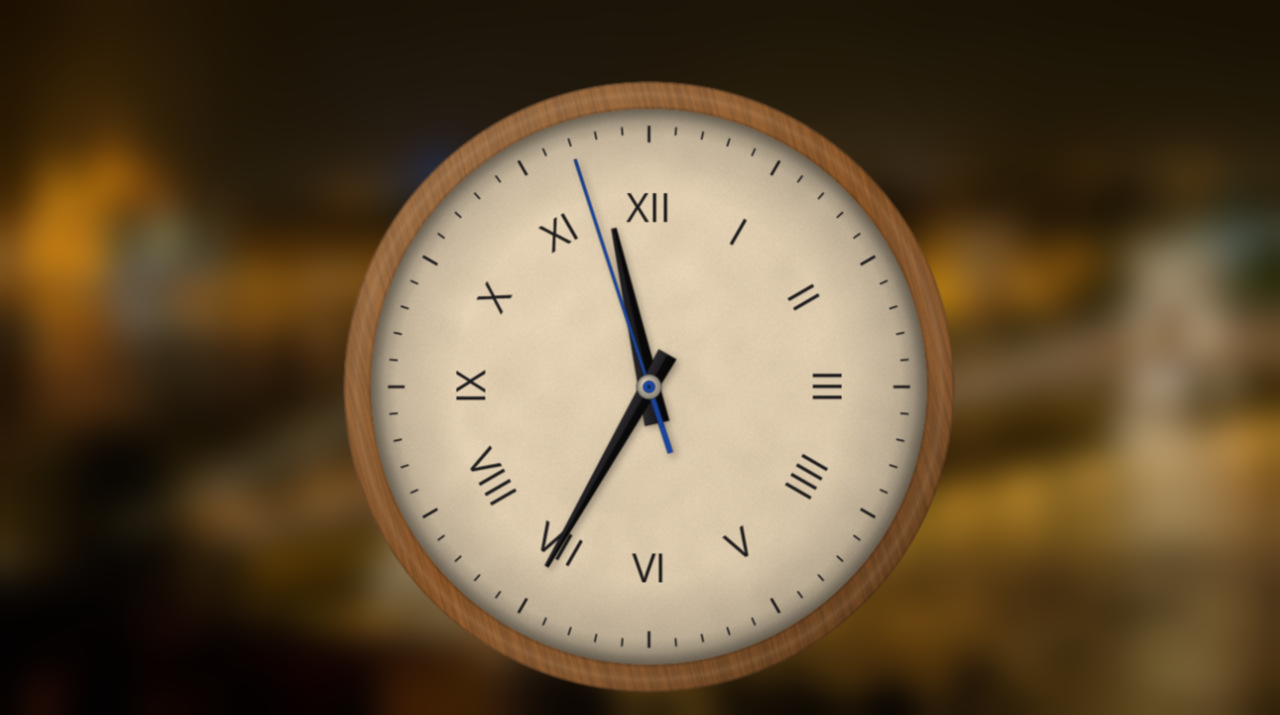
11:34:57
